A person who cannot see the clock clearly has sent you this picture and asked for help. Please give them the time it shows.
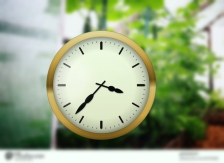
3:37
